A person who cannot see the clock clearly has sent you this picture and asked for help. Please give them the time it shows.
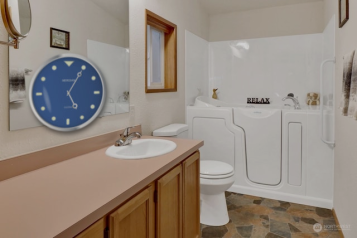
5:05
